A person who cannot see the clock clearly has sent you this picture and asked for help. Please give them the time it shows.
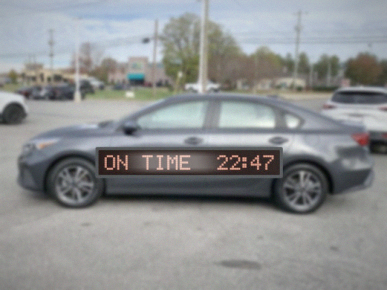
22:47
